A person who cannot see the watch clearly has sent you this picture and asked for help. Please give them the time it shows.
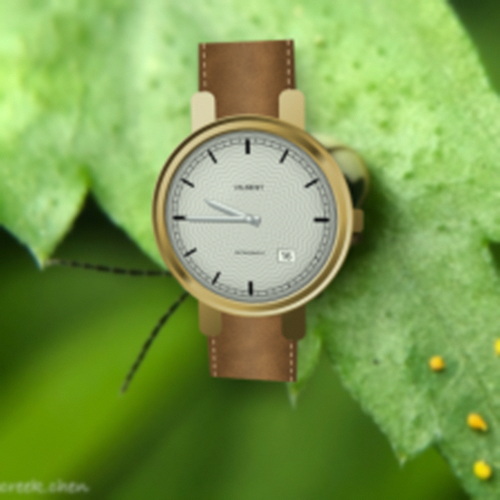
9:45
